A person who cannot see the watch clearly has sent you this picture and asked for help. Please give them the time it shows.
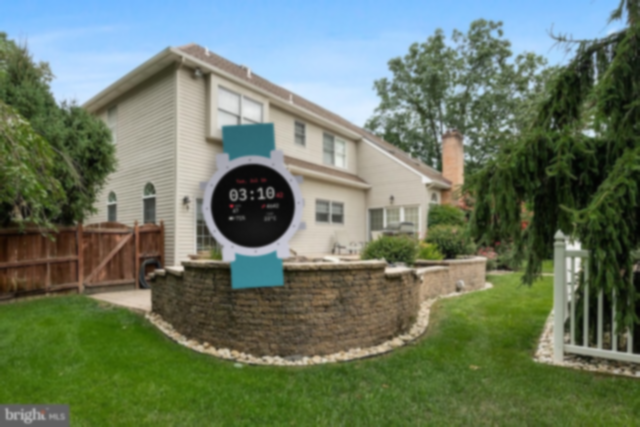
3:10
